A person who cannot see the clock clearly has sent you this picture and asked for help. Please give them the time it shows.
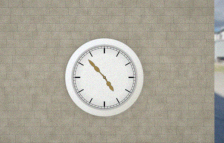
4:53
